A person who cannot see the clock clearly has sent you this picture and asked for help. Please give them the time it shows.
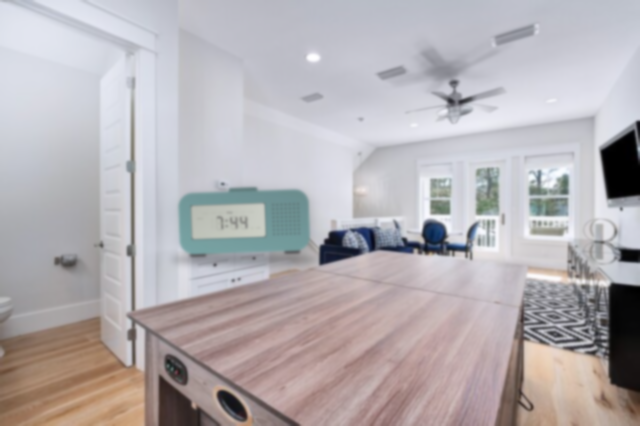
7:44
